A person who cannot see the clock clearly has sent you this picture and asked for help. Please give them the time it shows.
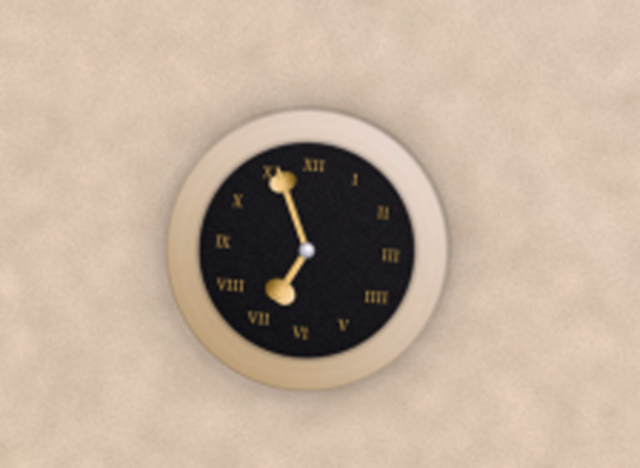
6:56
